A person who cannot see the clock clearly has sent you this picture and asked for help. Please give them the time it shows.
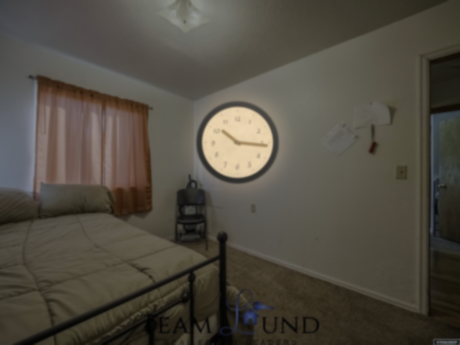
10:16
